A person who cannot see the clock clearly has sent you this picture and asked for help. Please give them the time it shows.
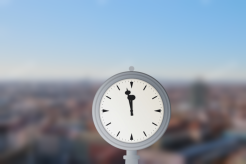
11:58
